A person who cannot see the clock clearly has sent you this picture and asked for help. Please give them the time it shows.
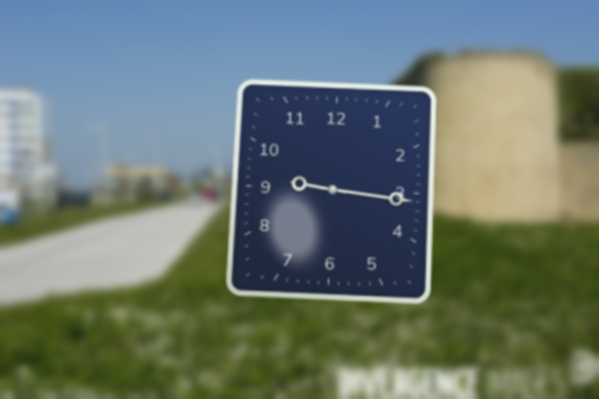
9:16
